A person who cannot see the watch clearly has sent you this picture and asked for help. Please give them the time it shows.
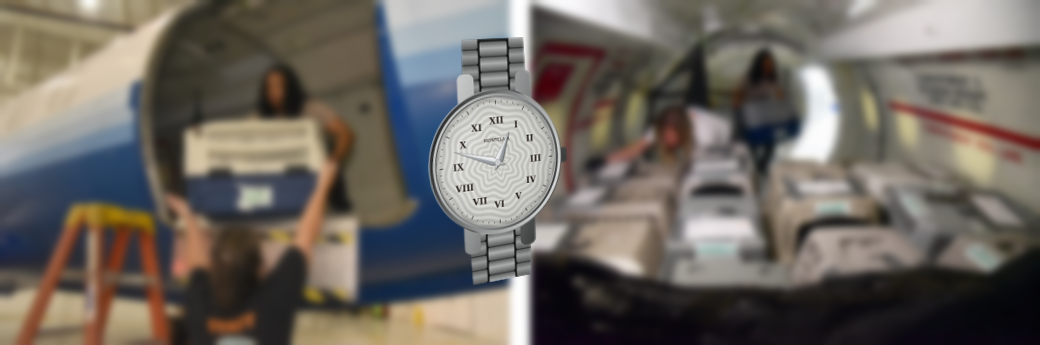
12:48
